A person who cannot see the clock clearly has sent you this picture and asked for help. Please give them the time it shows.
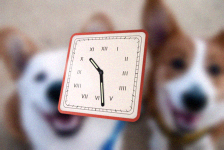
10:28
